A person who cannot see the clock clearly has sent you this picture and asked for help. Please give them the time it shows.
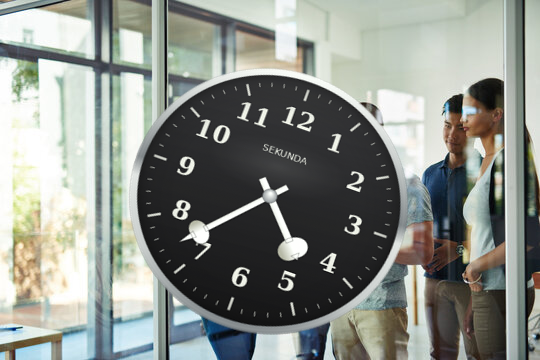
4:37
